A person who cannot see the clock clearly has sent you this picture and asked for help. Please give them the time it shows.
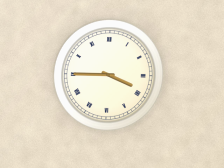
3:45
